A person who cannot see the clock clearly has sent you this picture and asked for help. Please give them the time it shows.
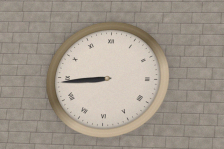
8:44
